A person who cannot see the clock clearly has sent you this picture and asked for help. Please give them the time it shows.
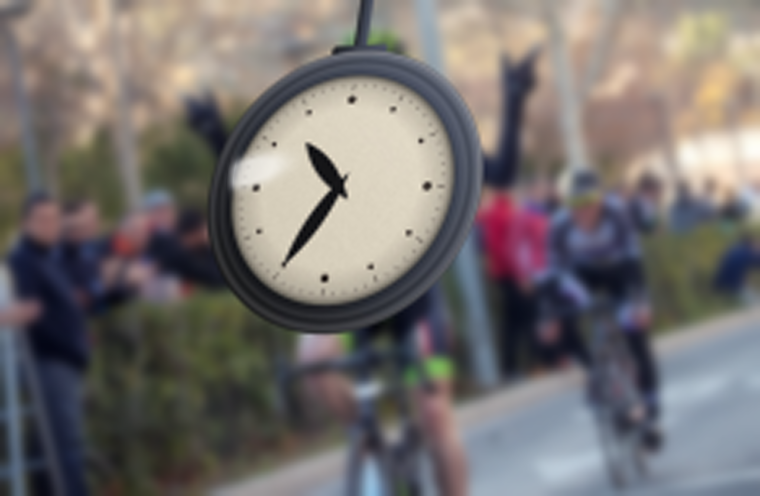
10:35
